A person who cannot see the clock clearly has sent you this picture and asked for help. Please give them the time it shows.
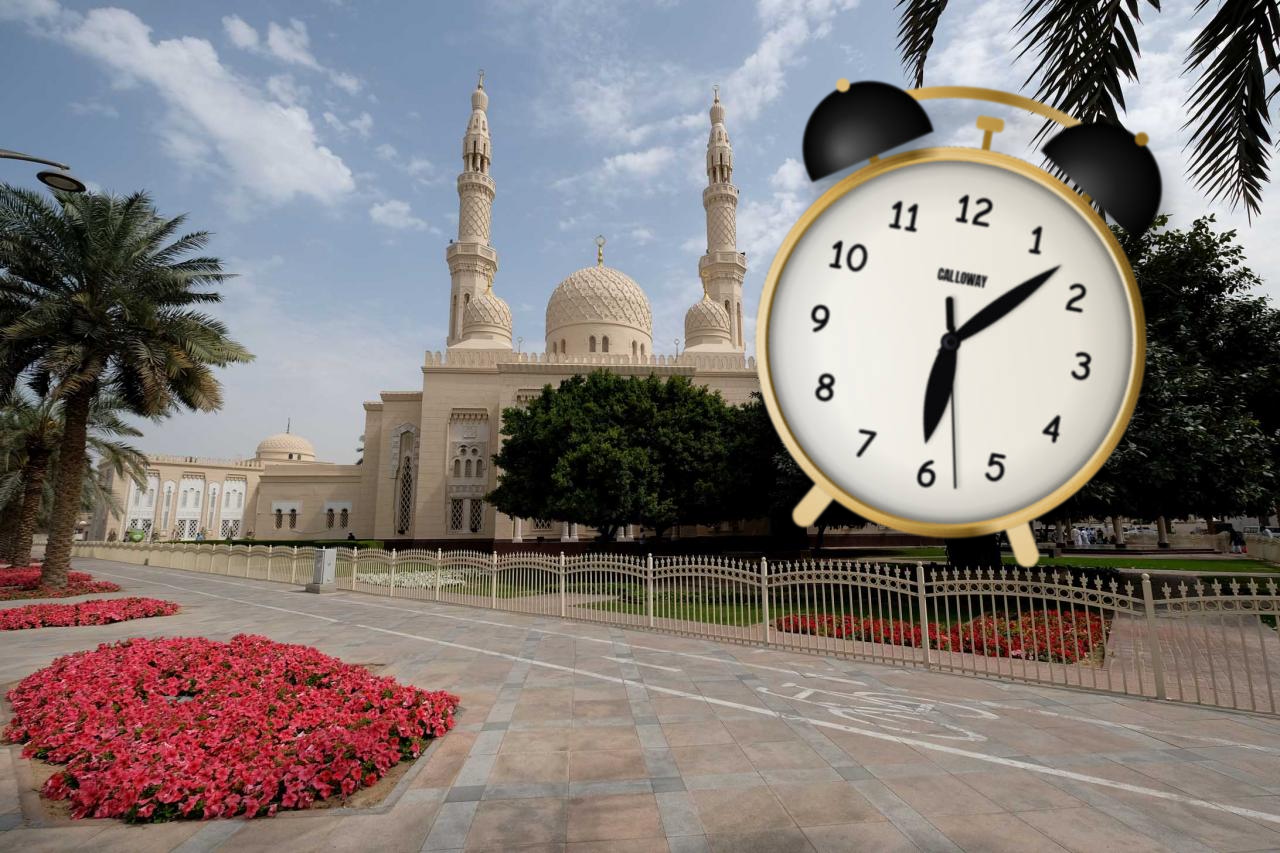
6:07:28
